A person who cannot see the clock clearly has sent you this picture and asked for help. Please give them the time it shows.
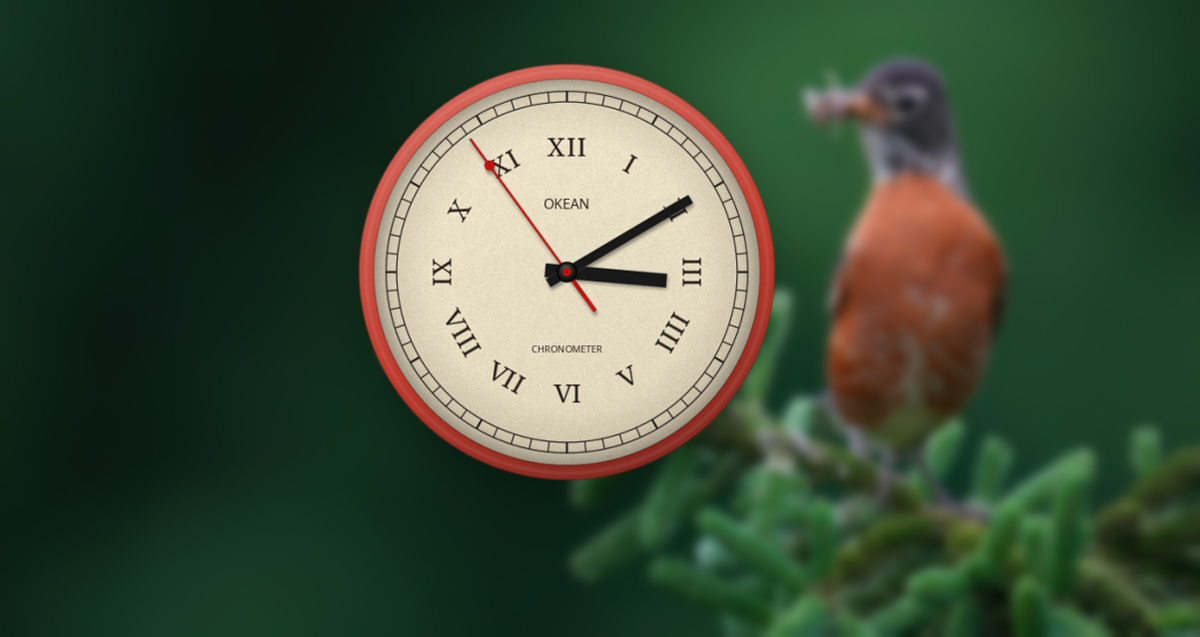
3:09:54
